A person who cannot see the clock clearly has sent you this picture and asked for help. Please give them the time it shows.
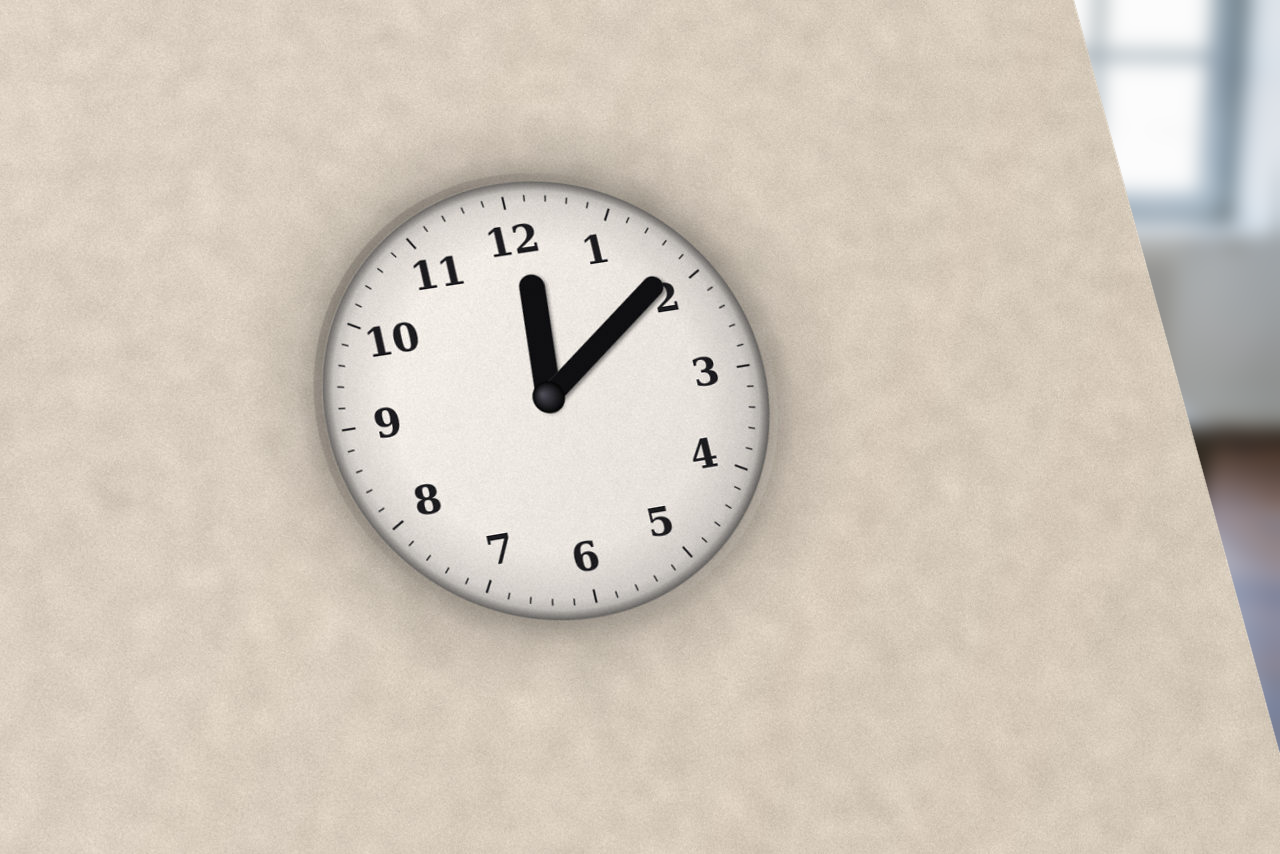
12:09
